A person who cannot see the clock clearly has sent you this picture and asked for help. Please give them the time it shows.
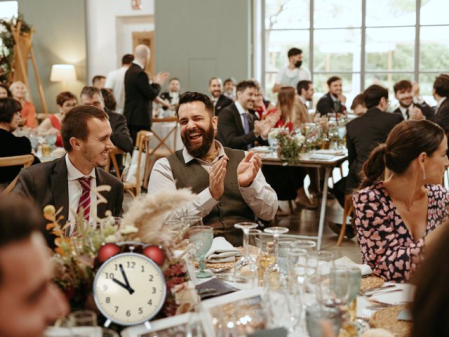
9:56
